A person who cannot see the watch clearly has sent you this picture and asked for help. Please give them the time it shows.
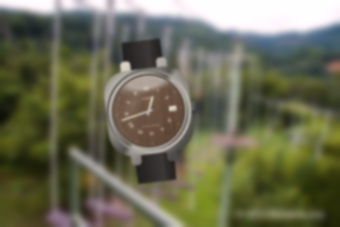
12:43
